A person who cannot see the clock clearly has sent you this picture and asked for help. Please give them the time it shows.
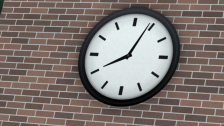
8:04
